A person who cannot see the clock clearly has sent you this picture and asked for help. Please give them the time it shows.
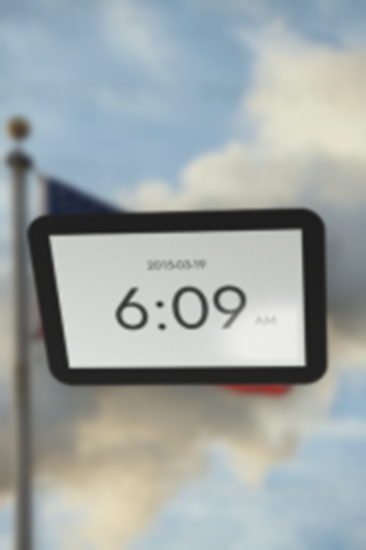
6:09
